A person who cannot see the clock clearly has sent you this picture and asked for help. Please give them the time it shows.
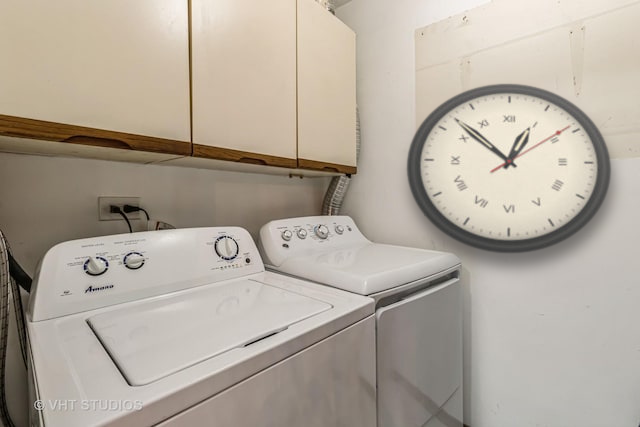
12:52:09
